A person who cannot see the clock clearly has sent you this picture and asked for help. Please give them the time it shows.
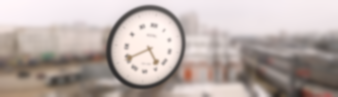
4:40
